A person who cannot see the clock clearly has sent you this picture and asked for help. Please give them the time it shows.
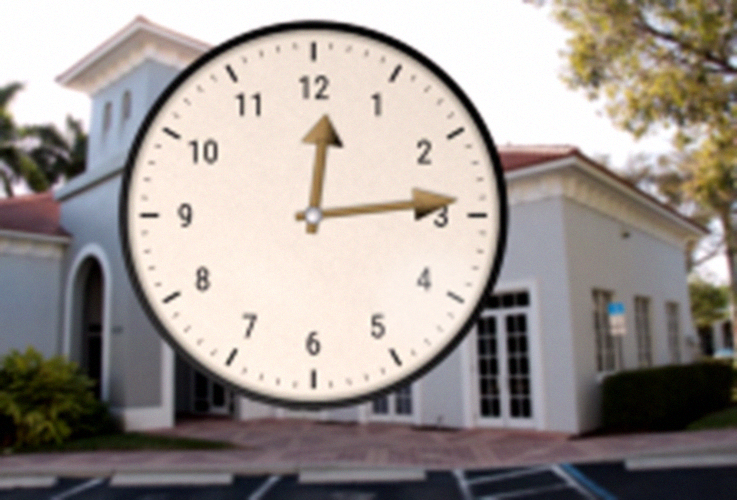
12:14
